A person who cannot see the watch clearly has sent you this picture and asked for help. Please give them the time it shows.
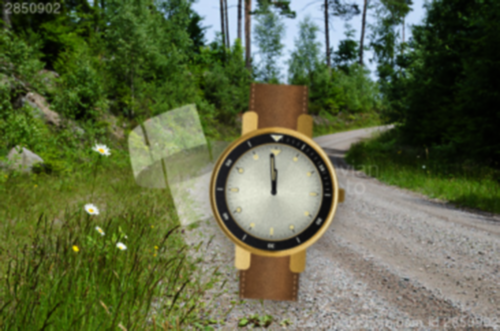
11:59
